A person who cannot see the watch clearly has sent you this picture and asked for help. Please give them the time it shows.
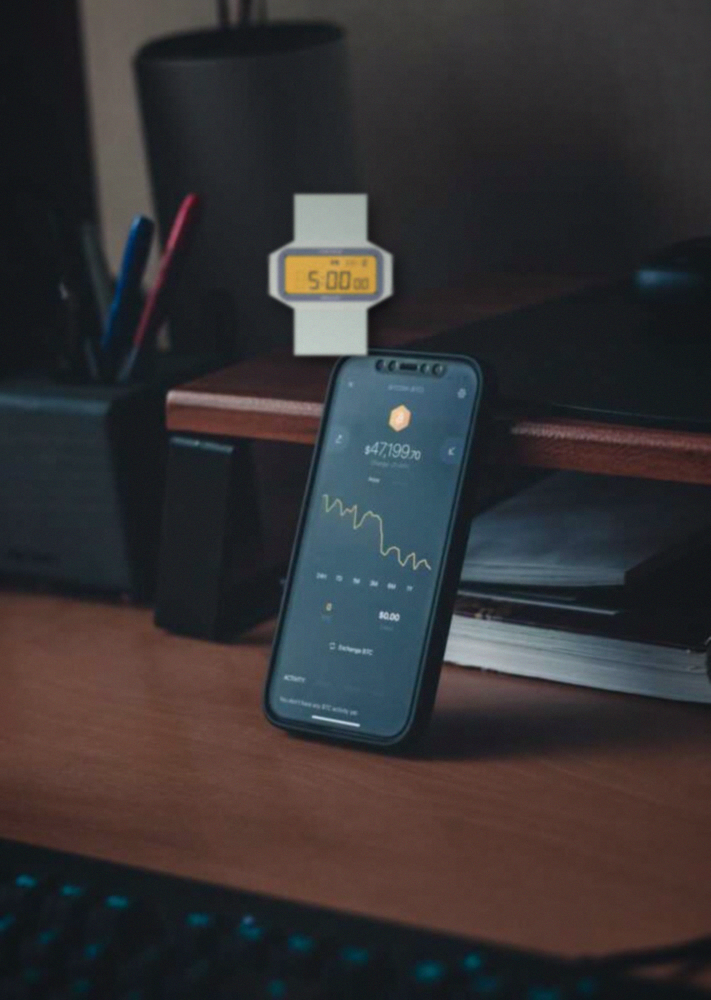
5:00
